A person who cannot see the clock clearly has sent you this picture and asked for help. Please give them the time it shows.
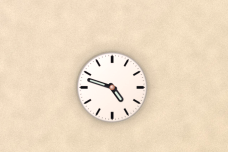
4:48
